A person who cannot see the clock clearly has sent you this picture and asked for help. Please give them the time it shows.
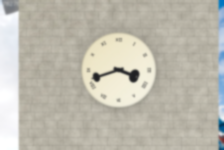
3:42
